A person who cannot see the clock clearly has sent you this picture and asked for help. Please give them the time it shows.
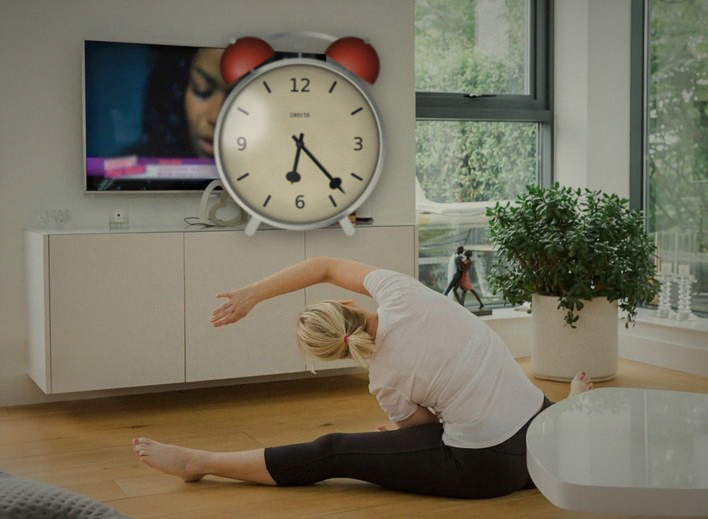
6:23
